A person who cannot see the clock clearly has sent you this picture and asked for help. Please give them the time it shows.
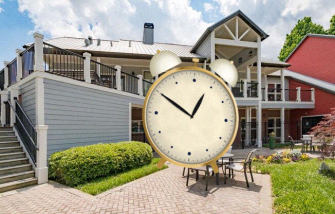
12:50
